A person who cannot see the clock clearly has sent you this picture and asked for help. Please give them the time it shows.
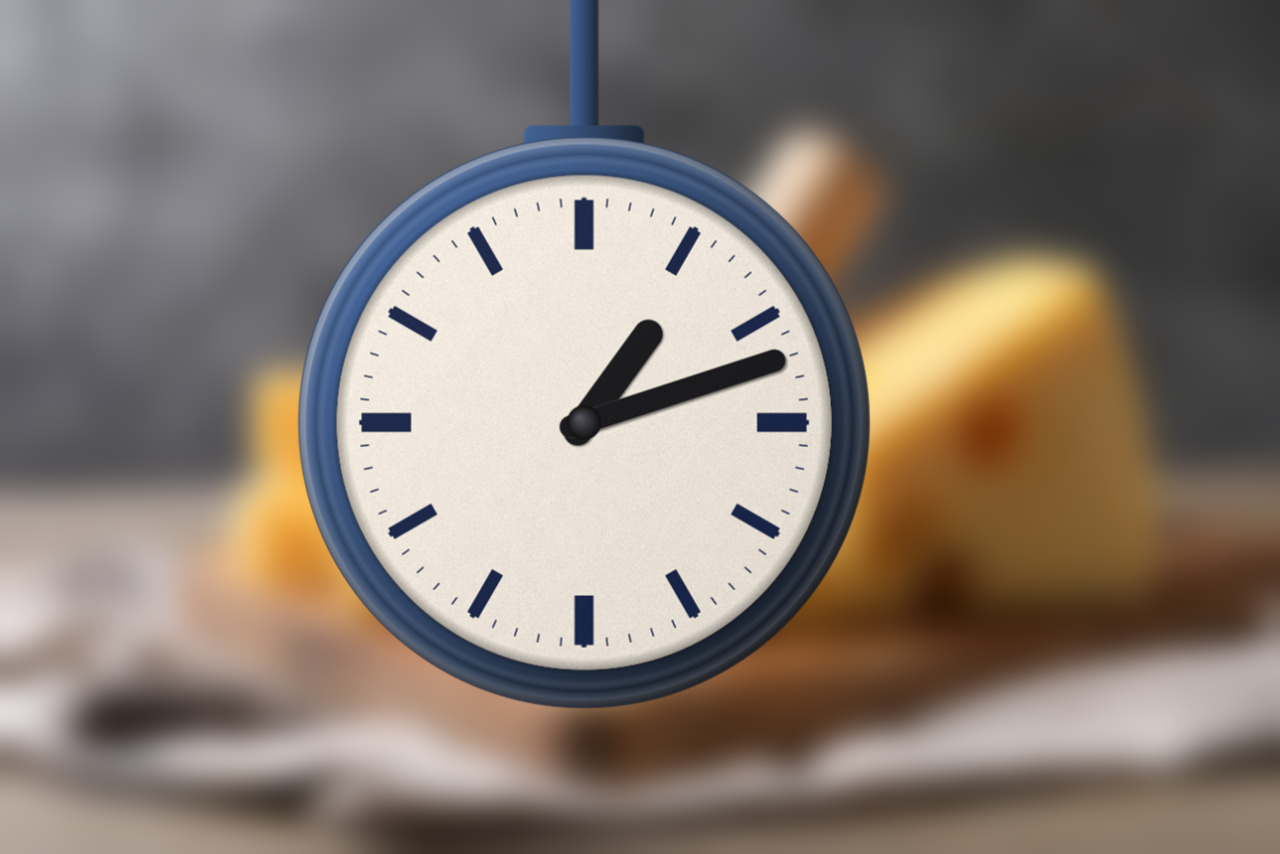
1:12
